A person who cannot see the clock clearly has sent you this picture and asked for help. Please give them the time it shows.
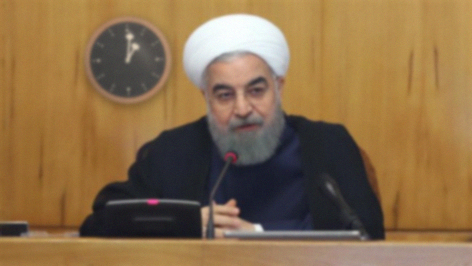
1:01
